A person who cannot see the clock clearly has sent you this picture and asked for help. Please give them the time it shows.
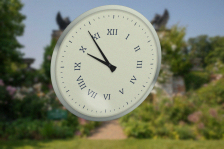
9:54
